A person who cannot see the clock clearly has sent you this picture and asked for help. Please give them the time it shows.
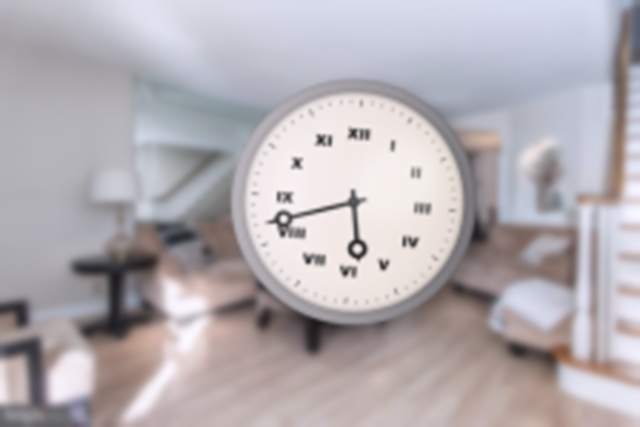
5:42
